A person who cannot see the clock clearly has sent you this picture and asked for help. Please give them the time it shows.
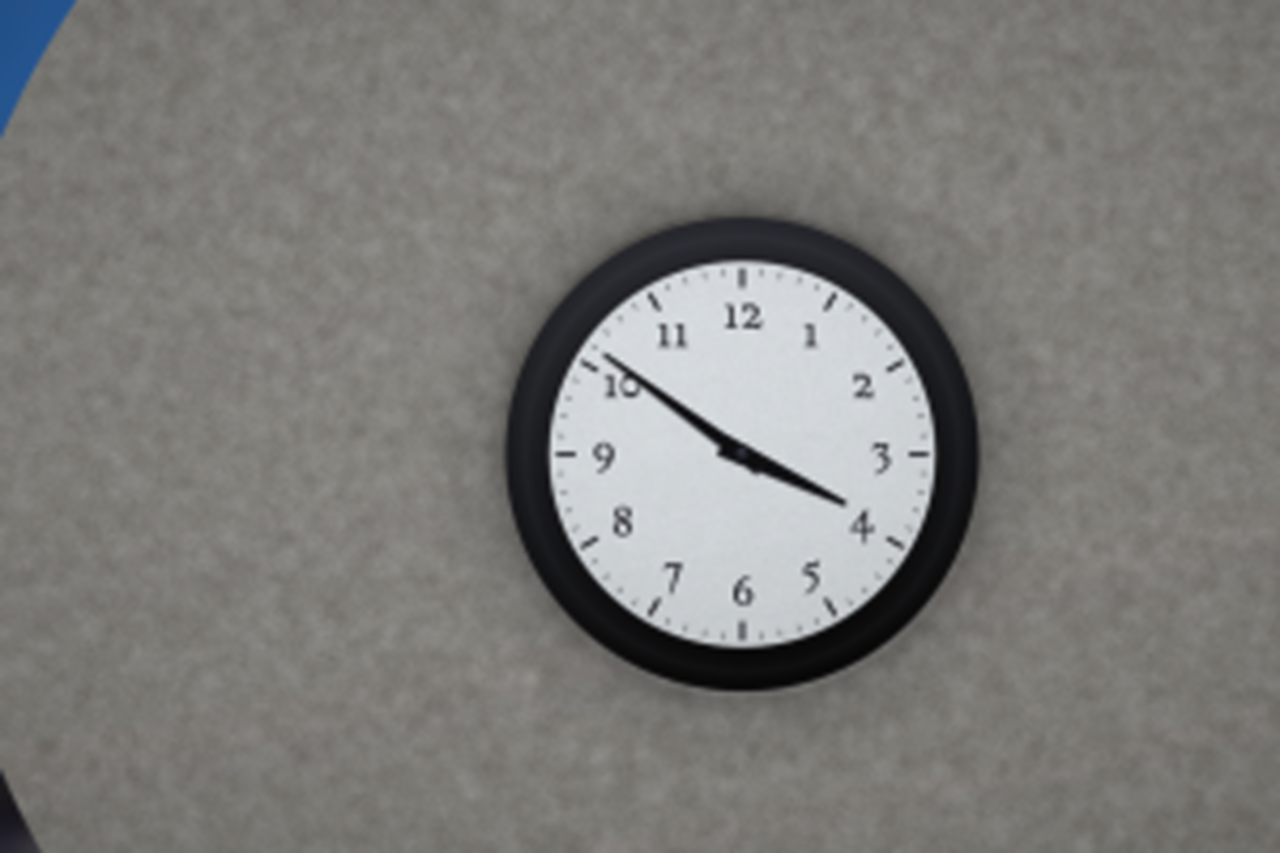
3:51
